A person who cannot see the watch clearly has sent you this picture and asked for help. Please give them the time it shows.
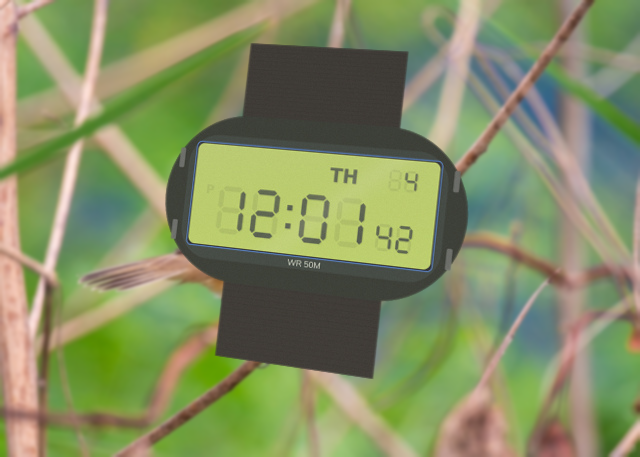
12:01:42
